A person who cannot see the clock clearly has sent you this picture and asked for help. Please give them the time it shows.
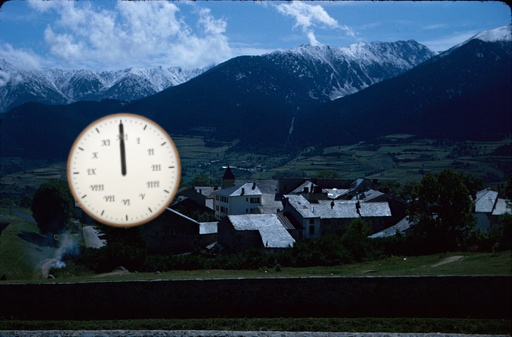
12:00
